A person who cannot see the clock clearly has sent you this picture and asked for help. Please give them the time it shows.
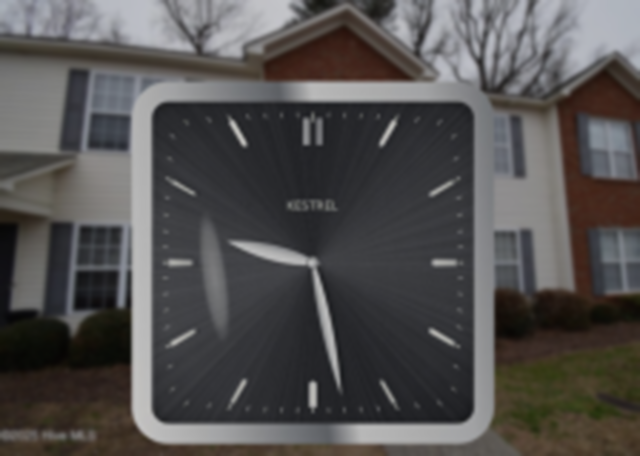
9:28
